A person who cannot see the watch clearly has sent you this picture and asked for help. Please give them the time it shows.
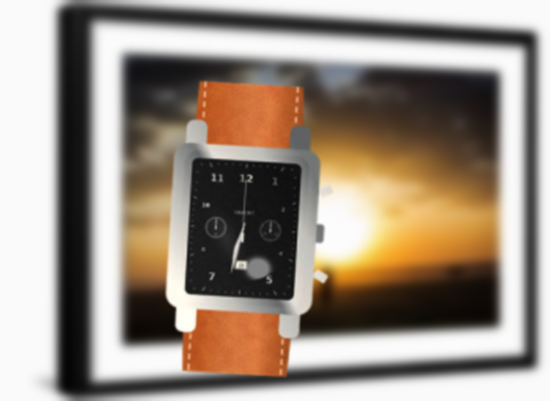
6:32
